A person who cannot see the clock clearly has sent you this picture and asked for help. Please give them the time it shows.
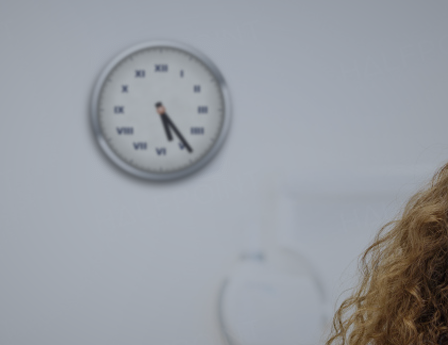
5:24
